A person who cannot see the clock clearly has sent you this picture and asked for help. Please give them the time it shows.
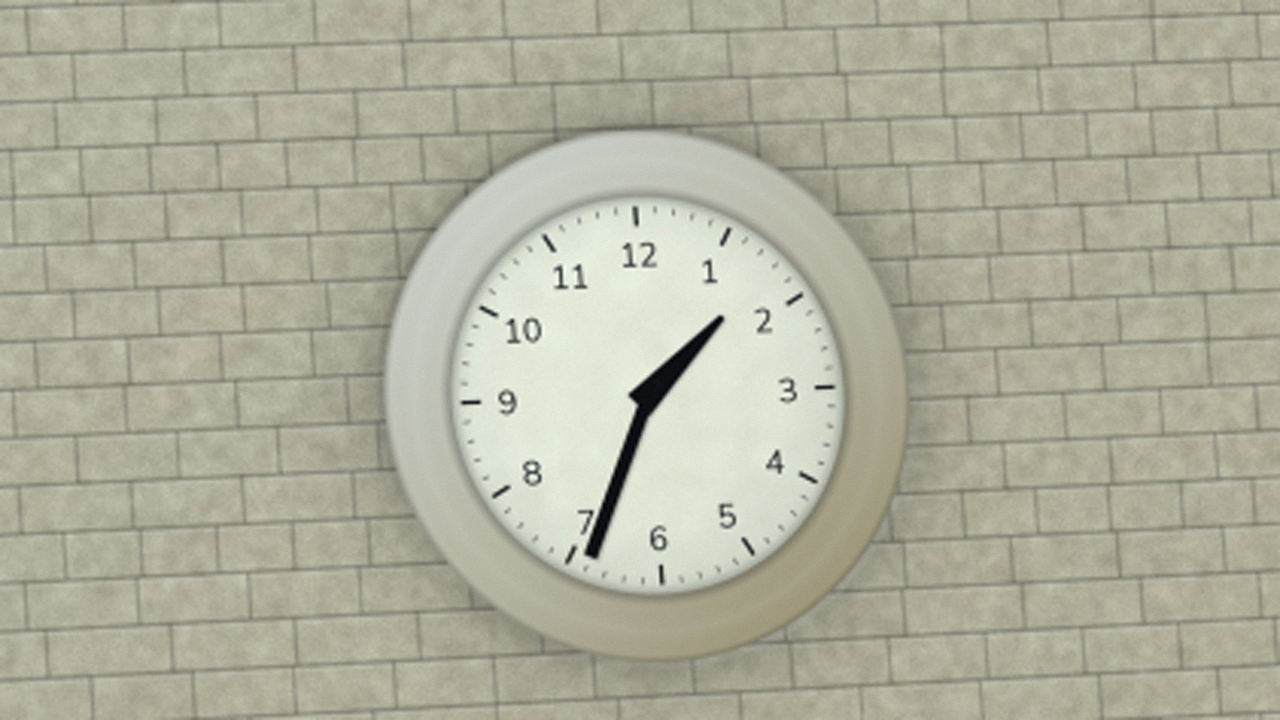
1:34
